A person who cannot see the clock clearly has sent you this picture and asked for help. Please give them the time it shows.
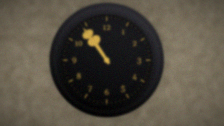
10:54
